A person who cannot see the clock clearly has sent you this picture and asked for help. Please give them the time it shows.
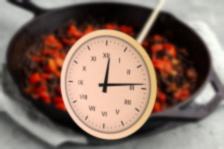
12:14
